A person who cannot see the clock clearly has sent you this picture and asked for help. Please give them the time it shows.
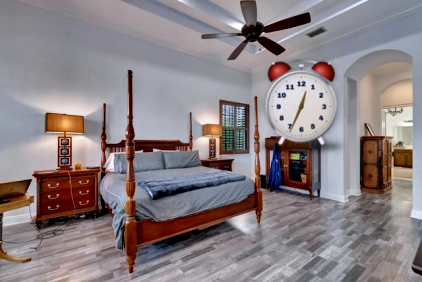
12:34
